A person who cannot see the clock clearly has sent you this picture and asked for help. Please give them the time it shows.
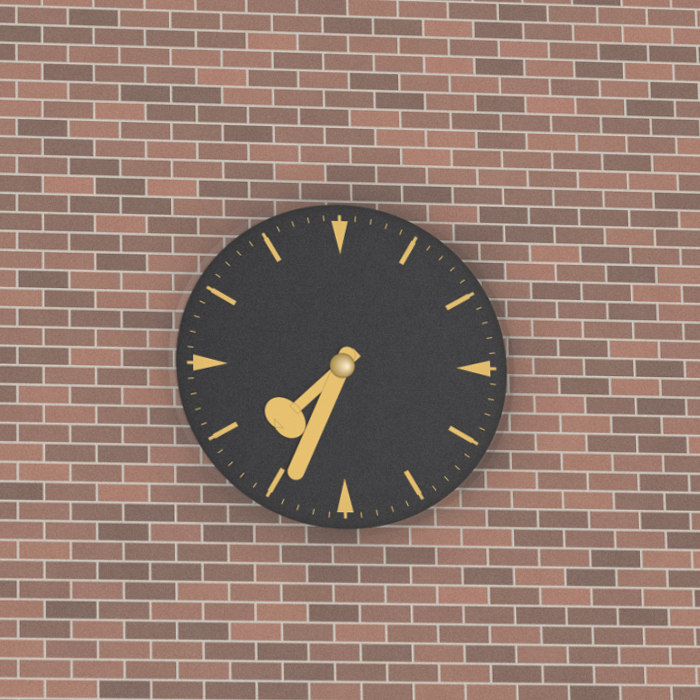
7:34
